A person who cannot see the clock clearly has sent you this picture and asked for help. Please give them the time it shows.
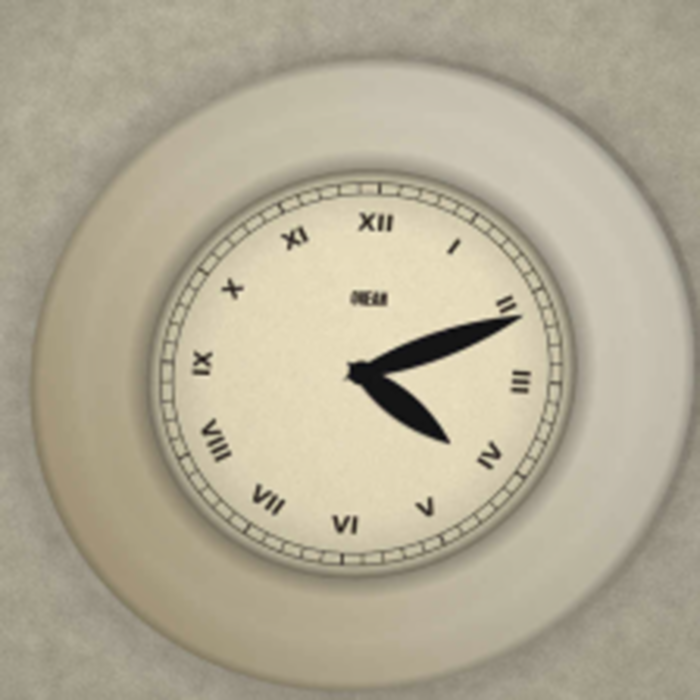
4:11
